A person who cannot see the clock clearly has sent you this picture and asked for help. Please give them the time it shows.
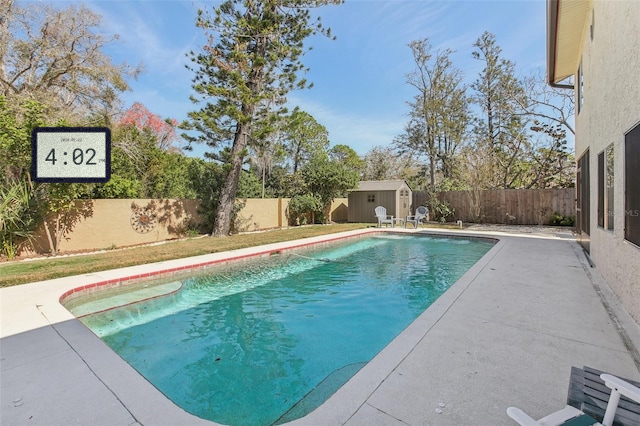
4:02
